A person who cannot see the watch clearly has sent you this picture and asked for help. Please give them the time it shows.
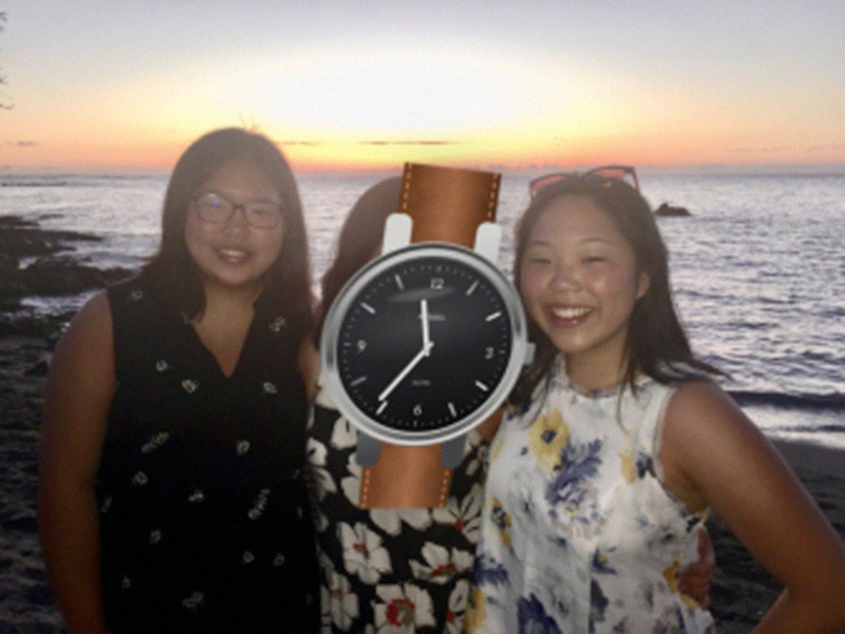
11:36
